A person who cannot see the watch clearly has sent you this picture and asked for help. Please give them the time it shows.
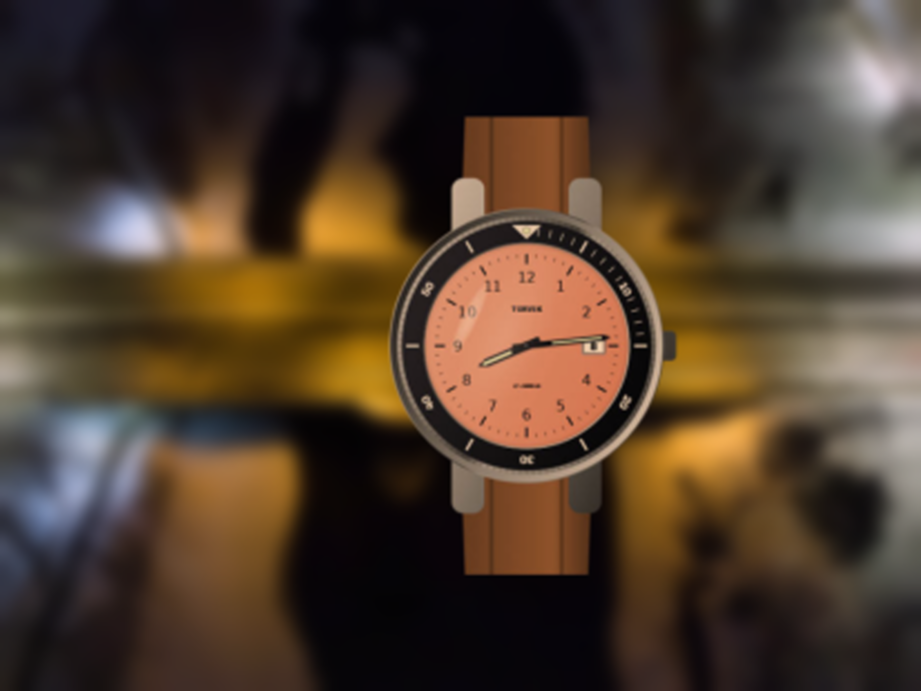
8:14
